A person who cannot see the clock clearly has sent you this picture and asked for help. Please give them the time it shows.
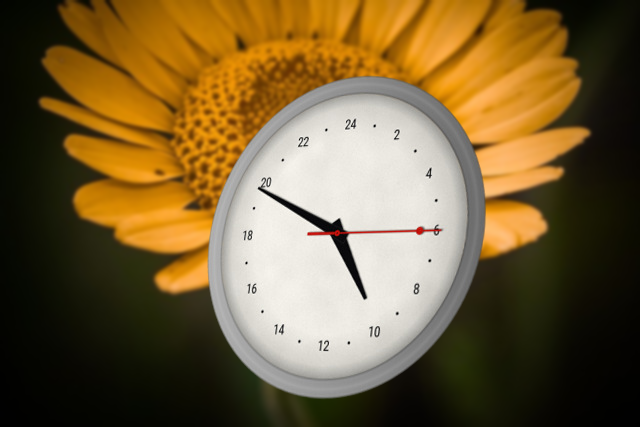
9:49:15
